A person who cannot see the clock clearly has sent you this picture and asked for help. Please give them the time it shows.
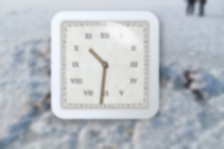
10:31
